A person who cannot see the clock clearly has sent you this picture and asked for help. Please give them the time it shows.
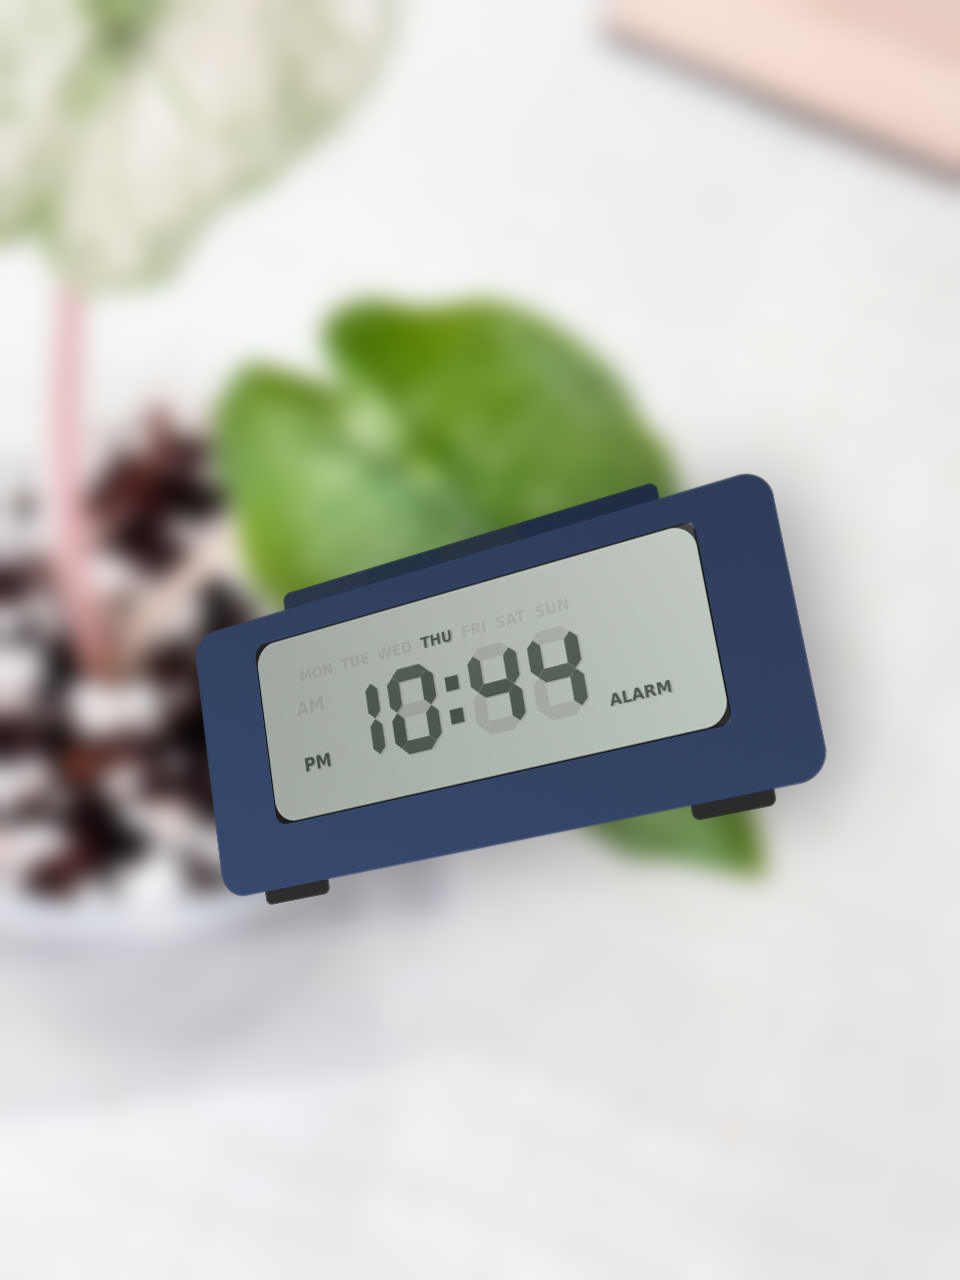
10:44
